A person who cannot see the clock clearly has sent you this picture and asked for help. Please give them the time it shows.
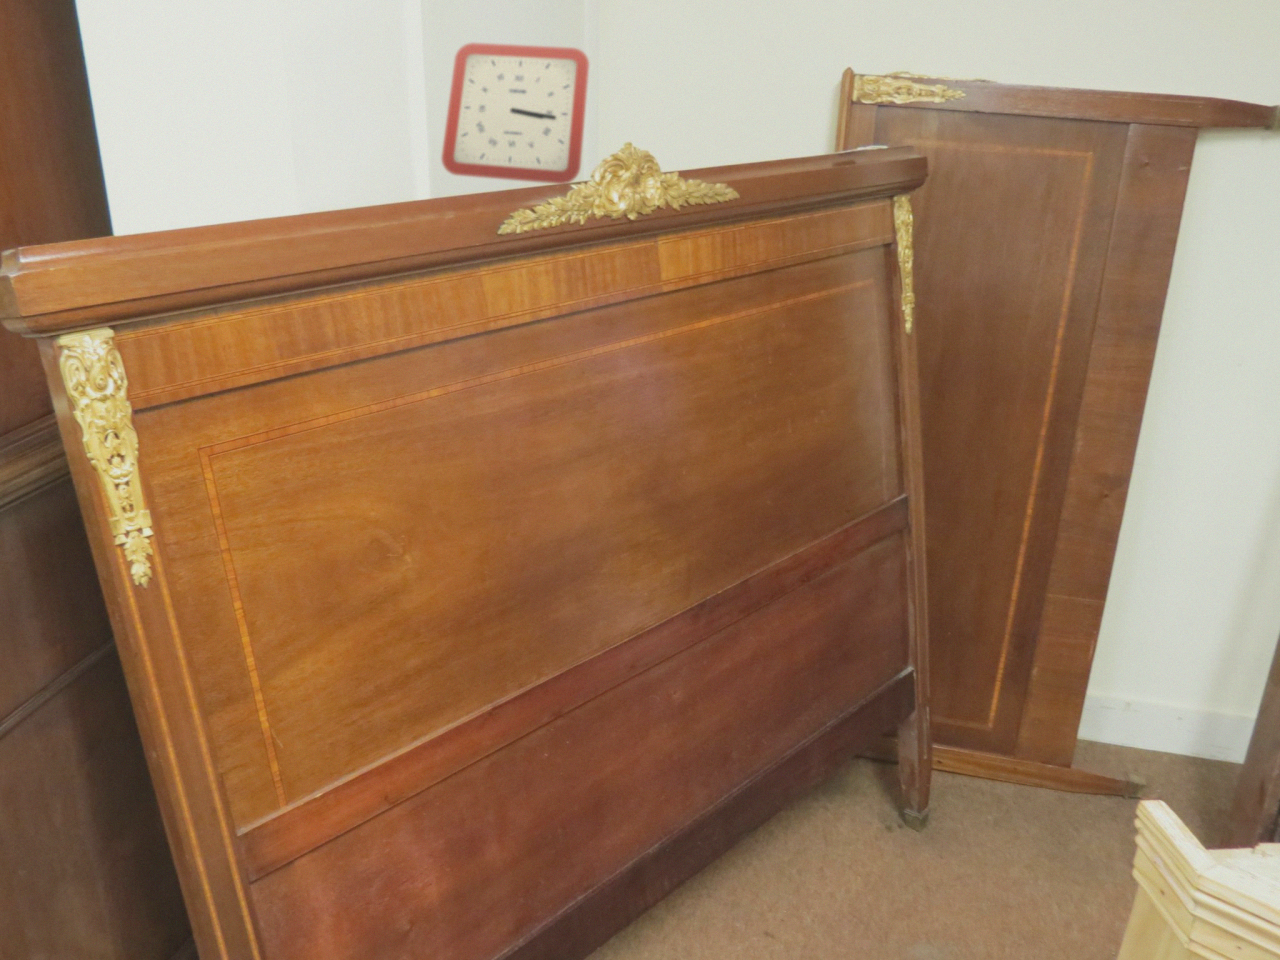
3:16
